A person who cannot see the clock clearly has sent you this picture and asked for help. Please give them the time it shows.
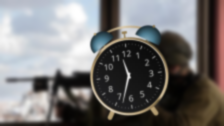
11:33
